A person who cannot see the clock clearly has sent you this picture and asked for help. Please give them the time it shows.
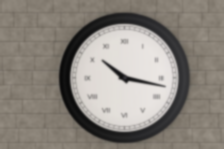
10:17
